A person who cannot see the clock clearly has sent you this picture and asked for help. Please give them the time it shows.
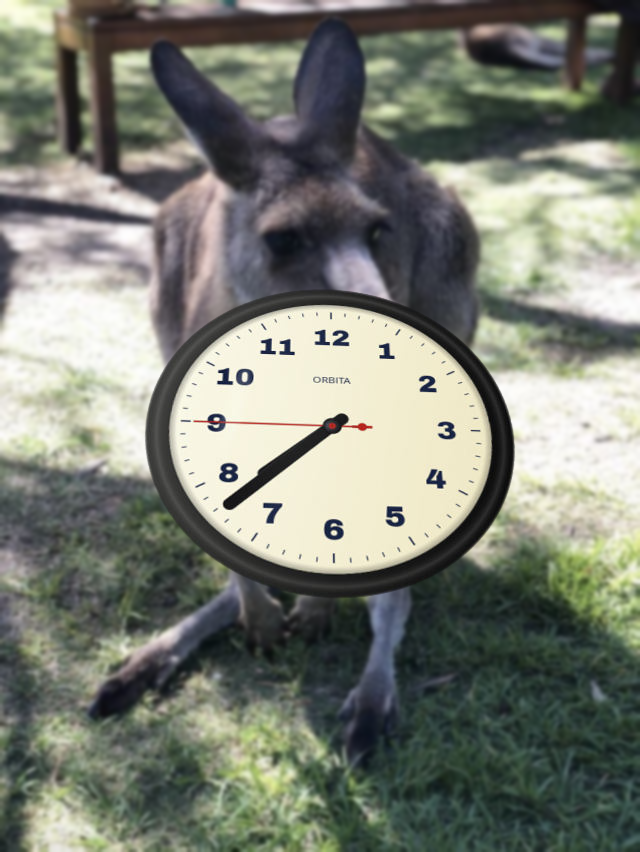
7:37:45
